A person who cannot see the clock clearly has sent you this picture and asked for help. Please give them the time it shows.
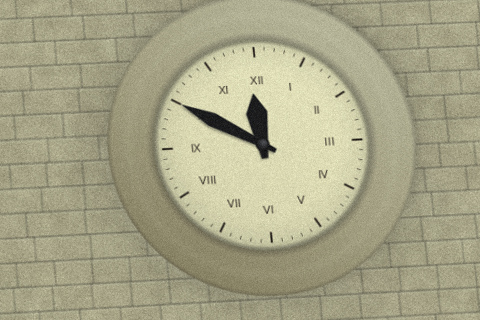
11:50
